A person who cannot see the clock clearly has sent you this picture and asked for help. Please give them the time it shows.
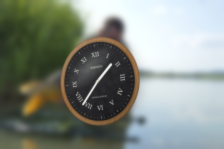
1:37
